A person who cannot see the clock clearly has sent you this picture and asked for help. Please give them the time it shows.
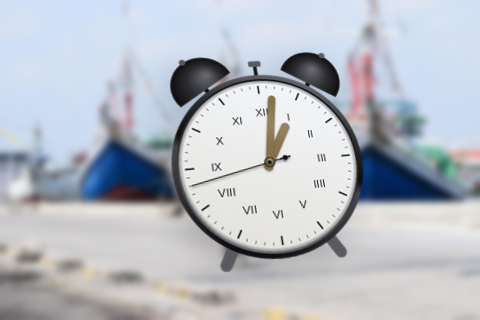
1:01:43
